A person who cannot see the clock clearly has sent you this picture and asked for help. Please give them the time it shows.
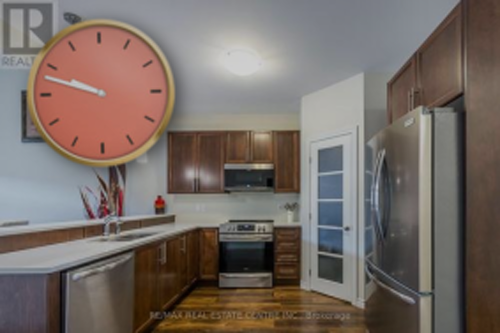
9:48
